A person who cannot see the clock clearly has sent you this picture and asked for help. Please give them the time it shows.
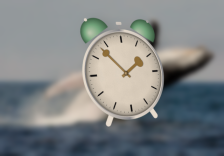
1:53
